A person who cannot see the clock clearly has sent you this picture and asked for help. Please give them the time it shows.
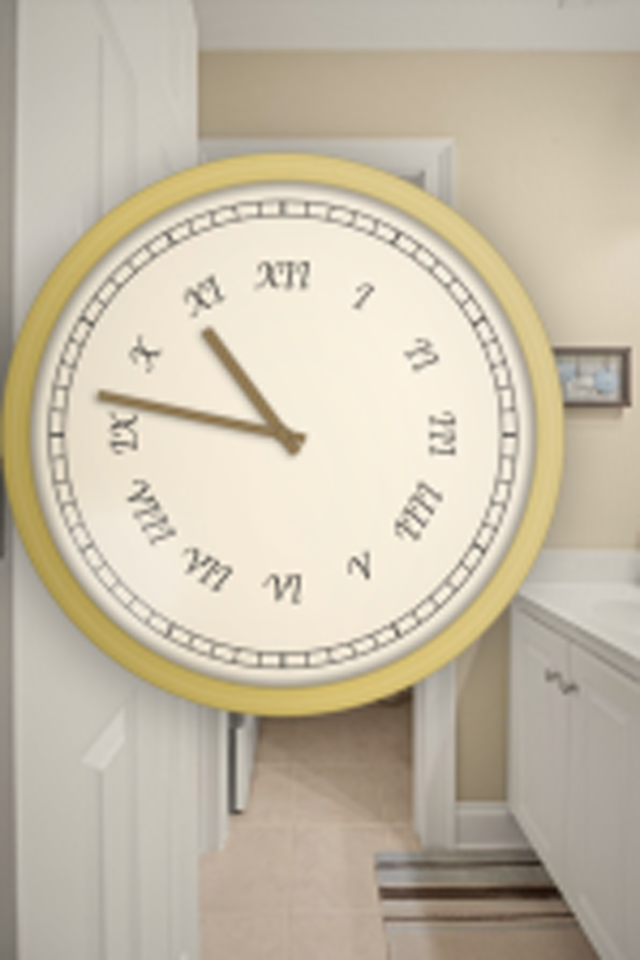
10:47
